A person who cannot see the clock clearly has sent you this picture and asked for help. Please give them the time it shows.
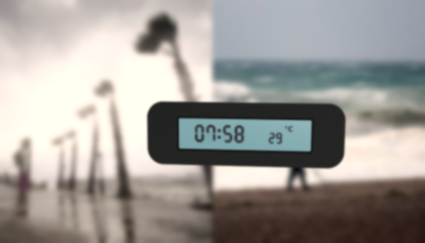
7:58
